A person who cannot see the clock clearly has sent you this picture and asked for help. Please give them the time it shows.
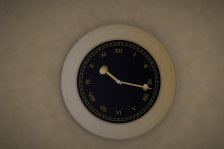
10:17
